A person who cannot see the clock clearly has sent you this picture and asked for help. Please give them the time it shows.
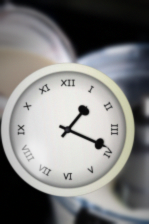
1:19
